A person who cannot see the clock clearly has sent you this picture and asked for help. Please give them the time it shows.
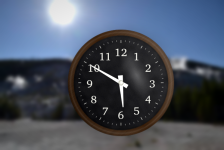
5:50
